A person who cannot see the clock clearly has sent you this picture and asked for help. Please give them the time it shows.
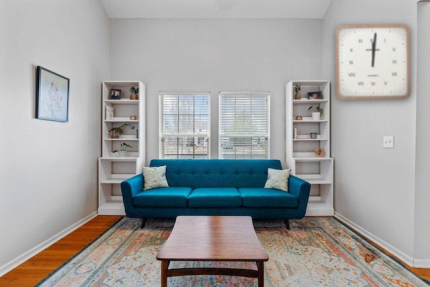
12:01
